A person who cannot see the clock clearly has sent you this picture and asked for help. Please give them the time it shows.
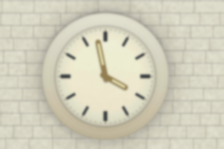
3:58
